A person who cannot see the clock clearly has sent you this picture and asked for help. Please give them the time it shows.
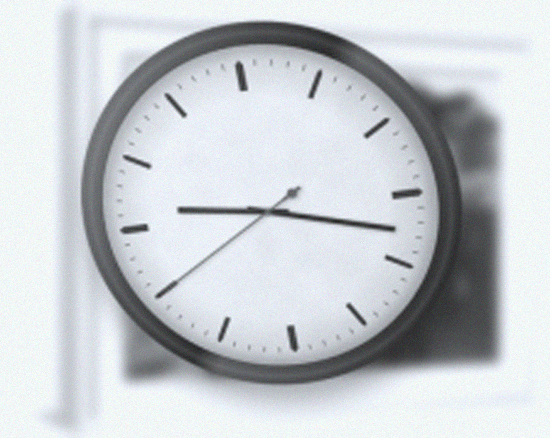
9:17:40
